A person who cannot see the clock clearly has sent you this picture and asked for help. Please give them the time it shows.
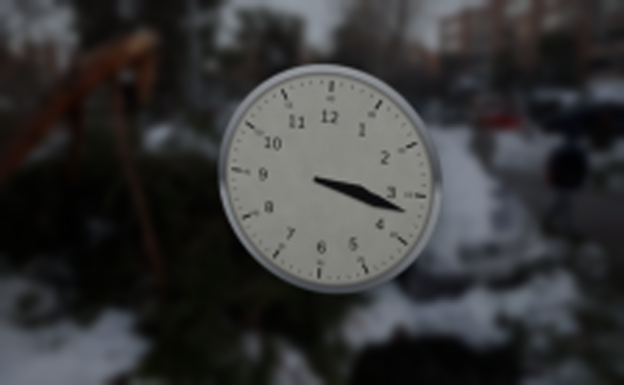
3:17
